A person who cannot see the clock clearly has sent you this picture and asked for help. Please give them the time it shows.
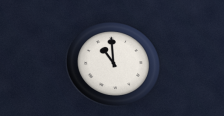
11:00
